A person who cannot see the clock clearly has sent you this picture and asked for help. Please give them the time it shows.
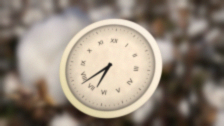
6:38
